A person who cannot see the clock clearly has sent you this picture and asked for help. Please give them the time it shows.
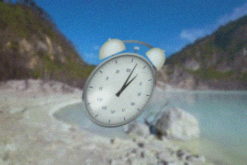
1:02
